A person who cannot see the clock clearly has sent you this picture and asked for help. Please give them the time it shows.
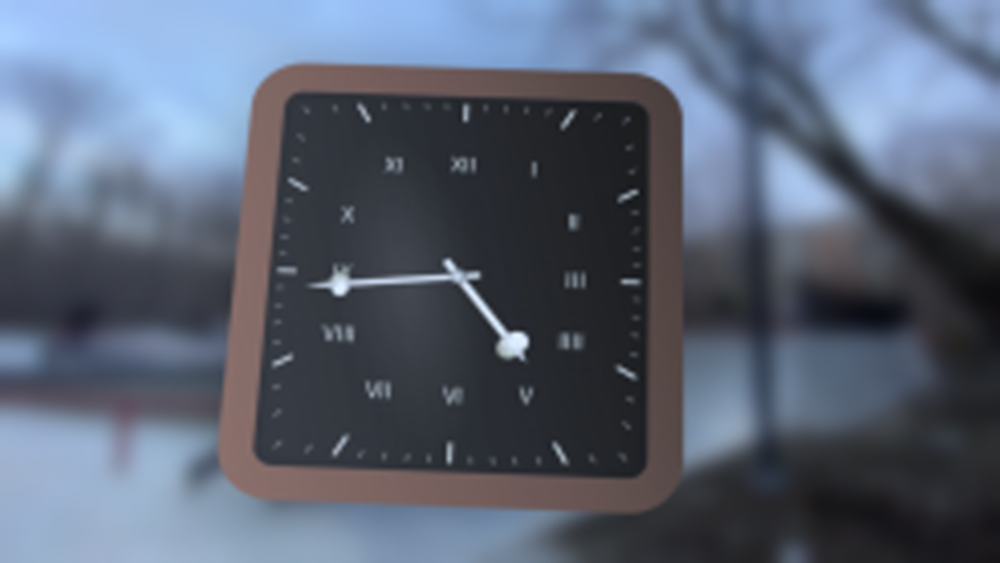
4:44
